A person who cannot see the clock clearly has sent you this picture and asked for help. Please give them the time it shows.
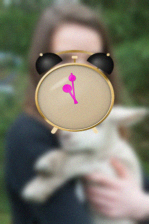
10:59
